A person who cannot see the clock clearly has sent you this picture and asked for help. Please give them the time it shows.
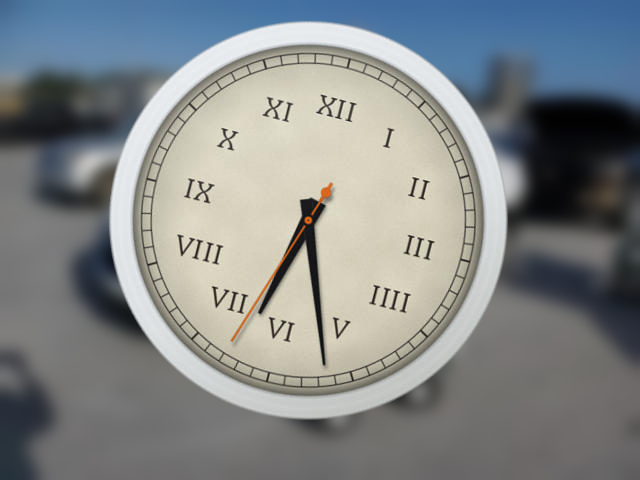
6:26:33
